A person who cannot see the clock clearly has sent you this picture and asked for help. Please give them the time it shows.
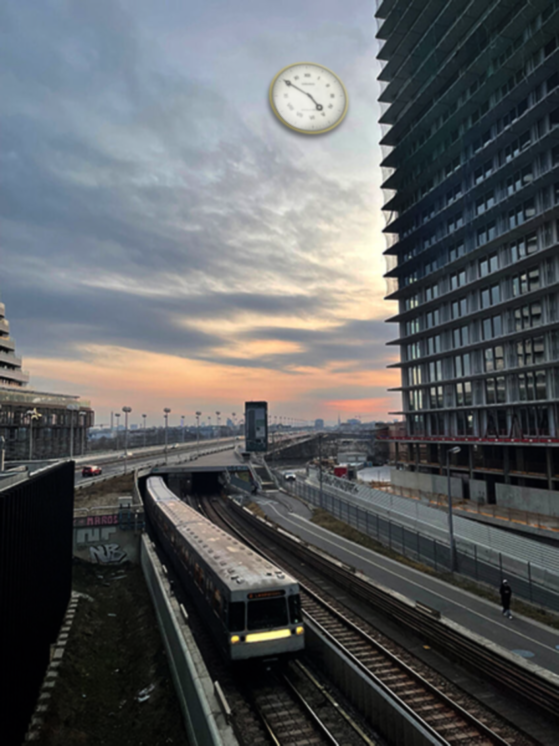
4:51
